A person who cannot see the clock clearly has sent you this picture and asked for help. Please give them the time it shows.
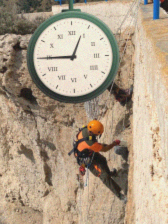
12:45
